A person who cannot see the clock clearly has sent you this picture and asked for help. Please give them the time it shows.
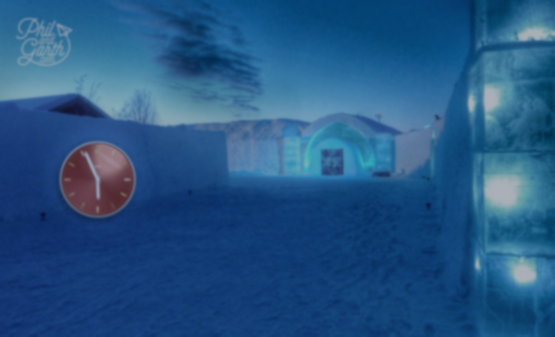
5:56
